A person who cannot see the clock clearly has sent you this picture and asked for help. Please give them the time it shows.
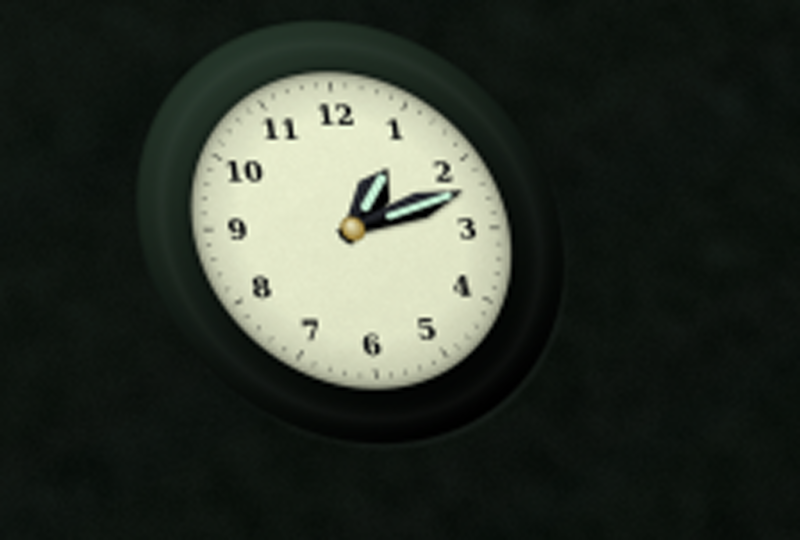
1:12
